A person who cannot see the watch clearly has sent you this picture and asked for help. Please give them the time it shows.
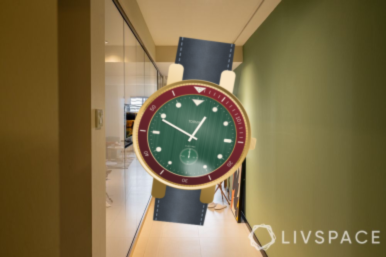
12:49
